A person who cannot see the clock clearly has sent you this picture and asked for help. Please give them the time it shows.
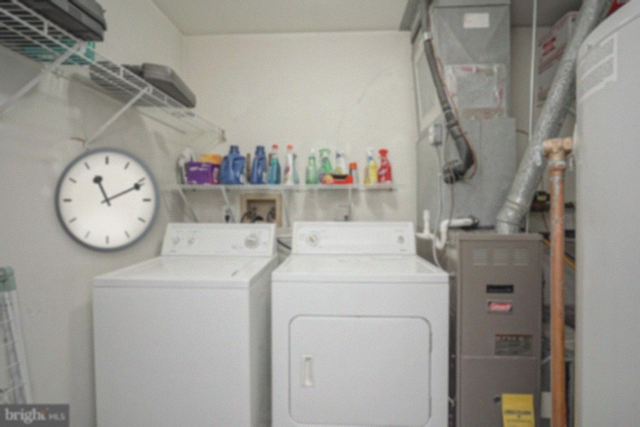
11:11
